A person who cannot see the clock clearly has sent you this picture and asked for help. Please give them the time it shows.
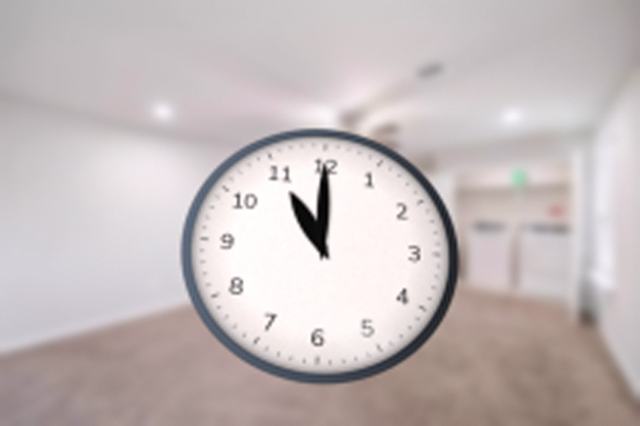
11:00
